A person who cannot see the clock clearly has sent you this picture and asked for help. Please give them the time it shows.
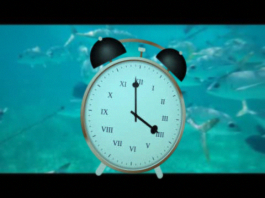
3:59
